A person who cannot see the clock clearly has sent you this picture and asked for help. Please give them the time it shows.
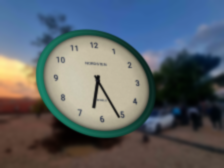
6:26
